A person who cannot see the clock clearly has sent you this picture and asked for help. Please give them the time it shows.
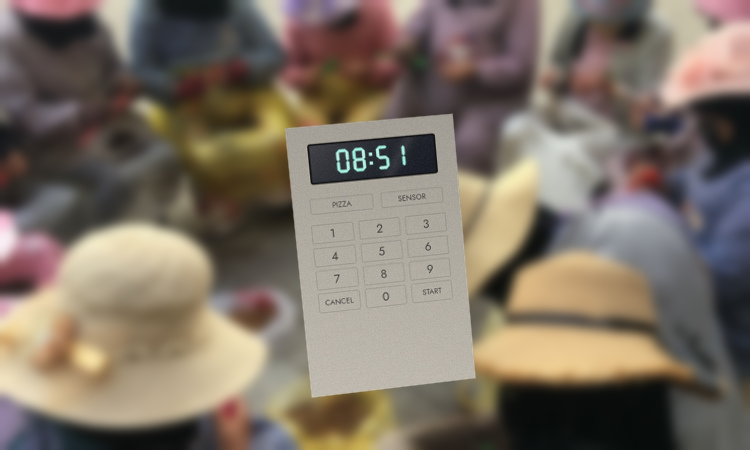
8:51
